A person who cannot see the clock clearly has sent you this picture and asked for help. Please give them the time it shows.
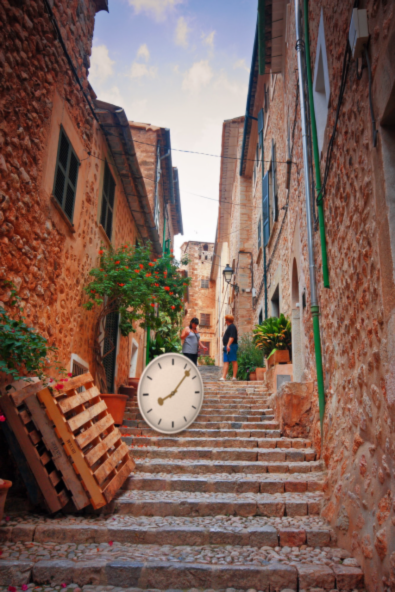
8:07
